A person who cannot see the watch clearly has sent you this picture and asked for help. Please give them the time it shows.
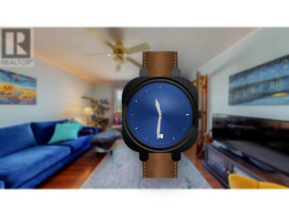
11:31
